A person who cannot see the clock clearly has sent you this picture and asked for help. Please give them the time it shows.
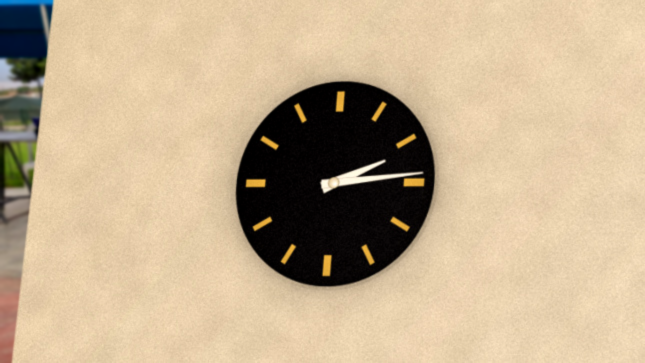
2:14
